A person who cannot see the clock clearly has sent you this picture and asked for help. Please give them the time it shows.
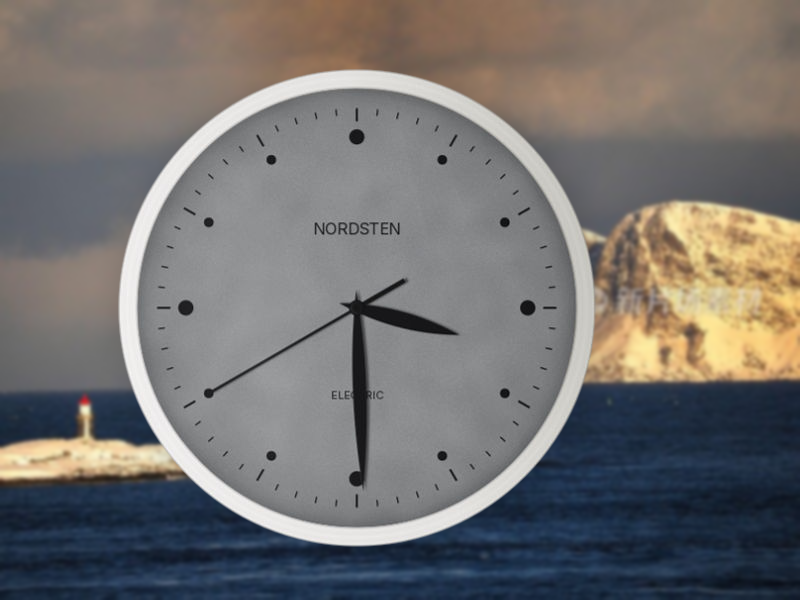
3:29:40
